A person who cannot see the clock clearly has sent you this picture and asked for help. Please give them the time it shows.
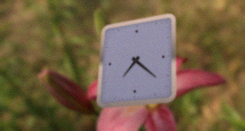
7:22
